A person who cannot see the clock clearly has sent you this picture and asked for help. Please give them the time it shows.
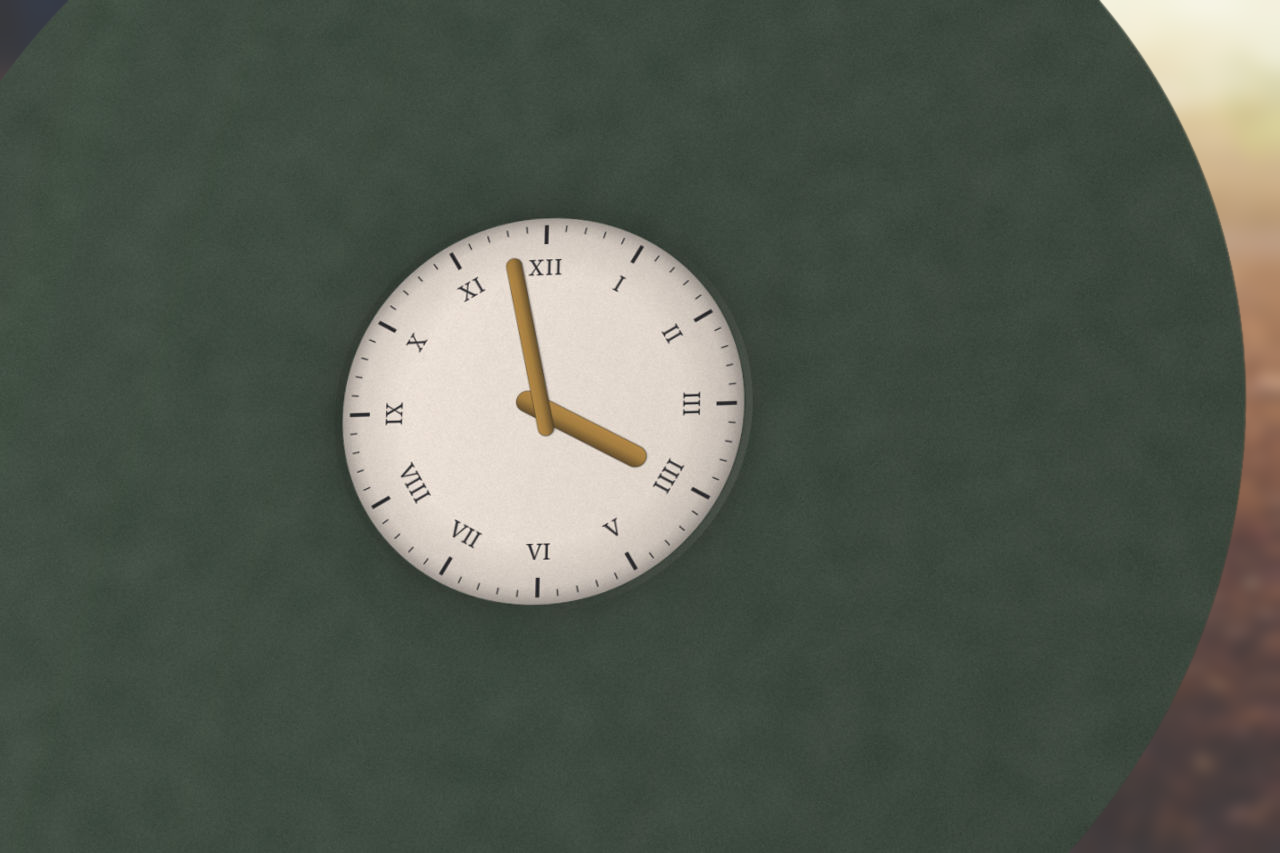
3:58
